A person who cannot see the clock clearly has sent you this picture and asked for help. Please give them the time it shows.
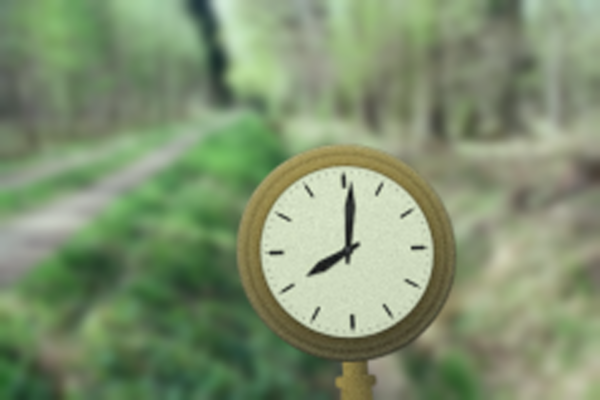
8:01
